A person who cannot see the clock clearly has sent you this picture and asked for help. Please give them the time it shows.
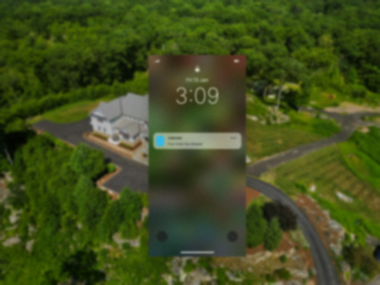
3:09
